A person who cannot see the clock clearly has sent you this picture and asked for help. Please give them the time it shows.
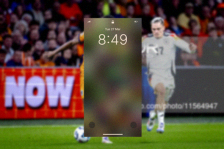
8:49
